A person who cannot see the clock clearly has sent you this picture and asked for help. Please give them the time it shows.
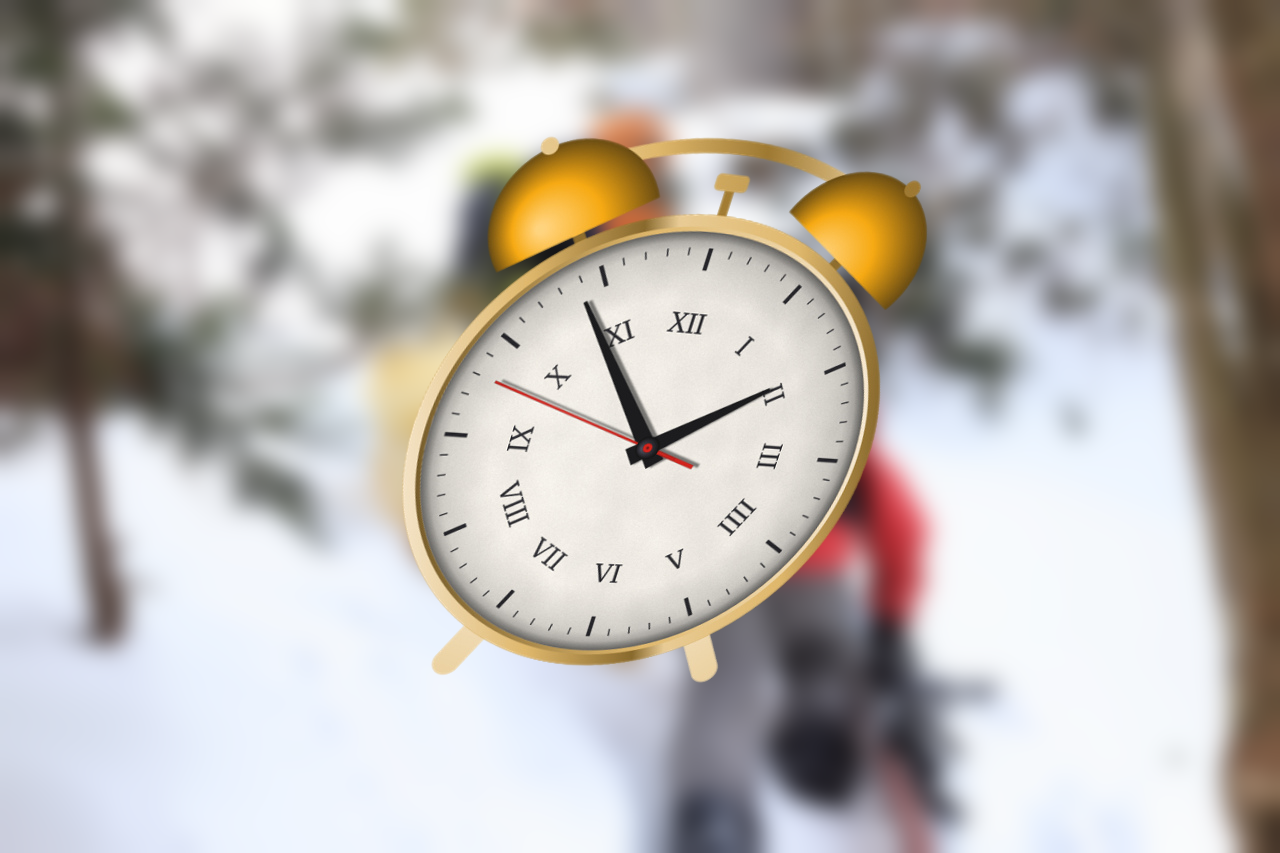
1:53:48
